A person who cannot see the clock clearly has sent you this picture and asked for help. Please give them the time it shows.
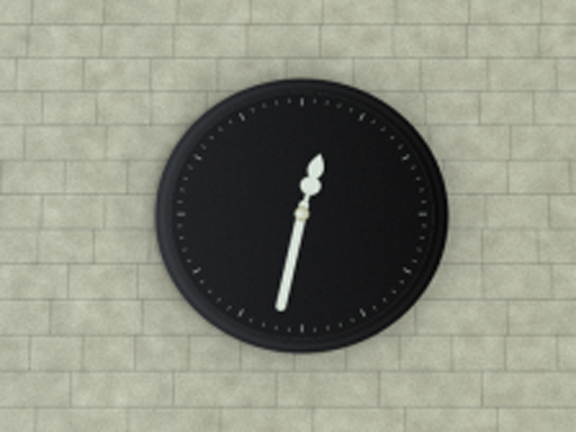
12:32
